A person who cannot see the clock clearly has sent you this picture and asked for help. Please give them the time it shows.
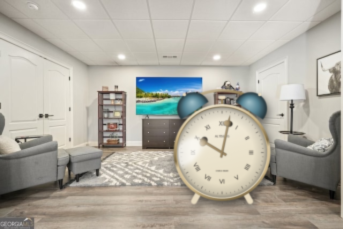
10:02
